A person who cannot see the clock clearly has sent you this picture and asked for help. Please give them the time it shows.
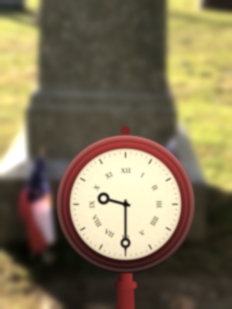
9:30
